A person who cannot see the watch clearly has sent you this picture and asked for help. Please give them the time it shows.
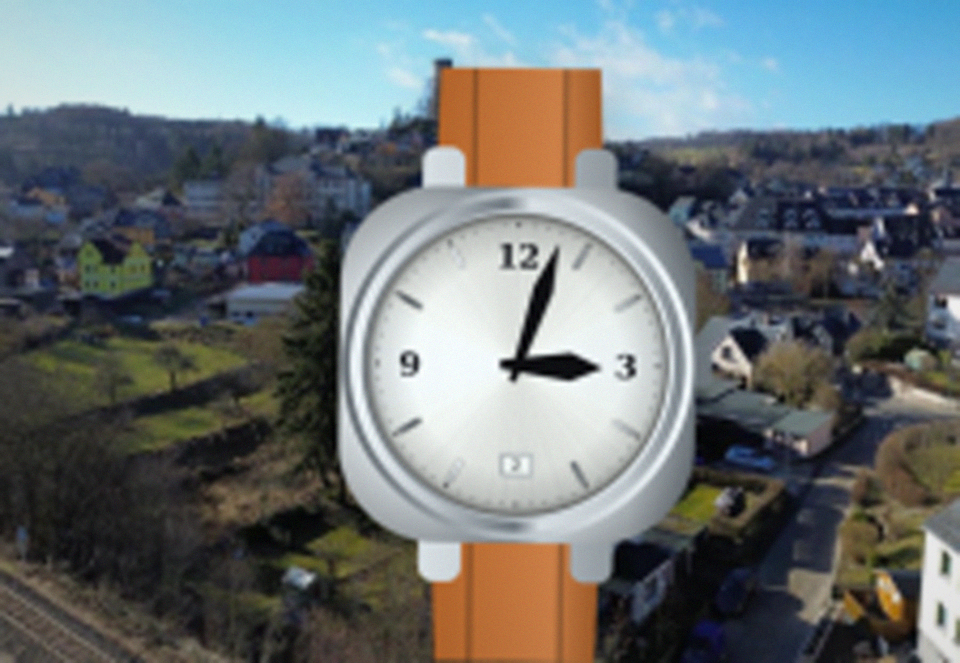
3:03
